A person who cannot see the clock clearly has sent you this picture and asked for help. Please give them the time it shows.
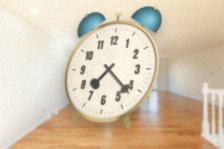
7:22
